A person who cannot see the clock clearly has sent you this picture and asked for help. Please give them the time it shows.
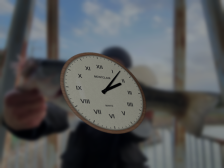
2:07
